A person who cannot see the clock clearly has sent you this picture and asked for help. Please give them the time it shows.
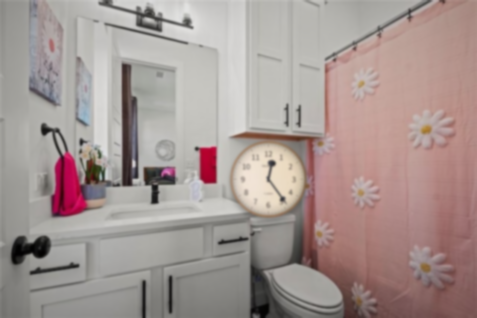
12:24
